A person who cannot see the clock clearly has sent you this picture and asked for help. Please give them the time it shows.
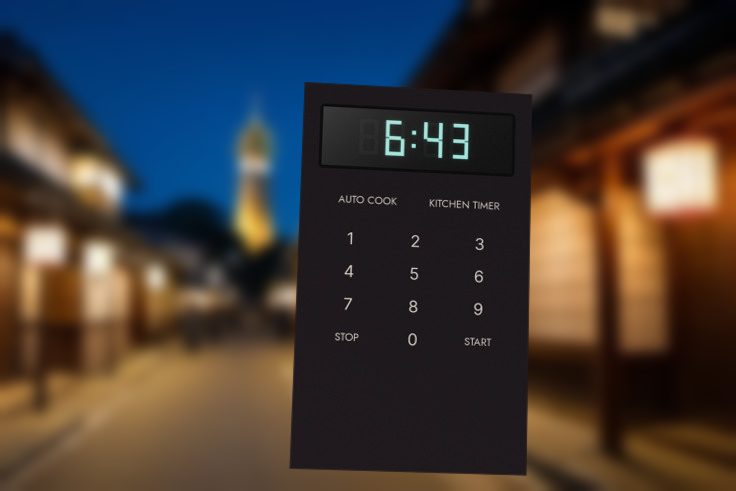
6:43
